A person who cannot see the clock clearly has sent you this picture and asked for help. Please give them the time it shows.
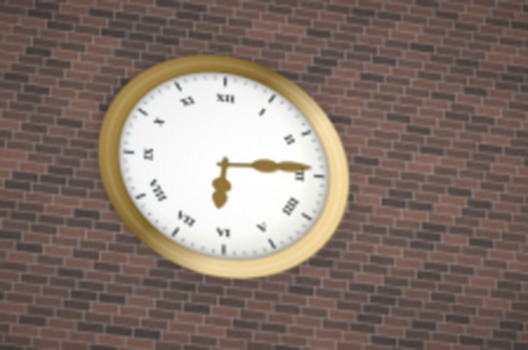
6:14
